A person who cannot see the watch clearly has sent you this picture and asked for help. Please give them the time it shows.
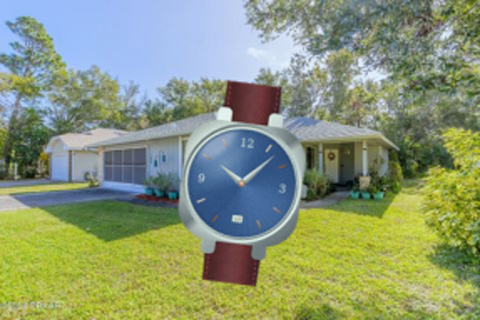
10:07
